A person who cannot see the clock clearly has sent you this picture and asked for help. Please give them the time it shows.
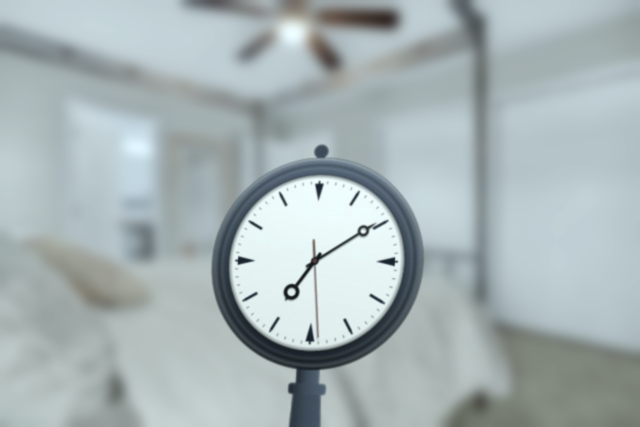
7:09:29
